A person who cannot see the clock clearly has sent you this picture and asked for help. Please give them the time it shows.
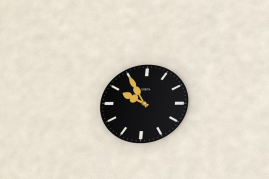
9:55
